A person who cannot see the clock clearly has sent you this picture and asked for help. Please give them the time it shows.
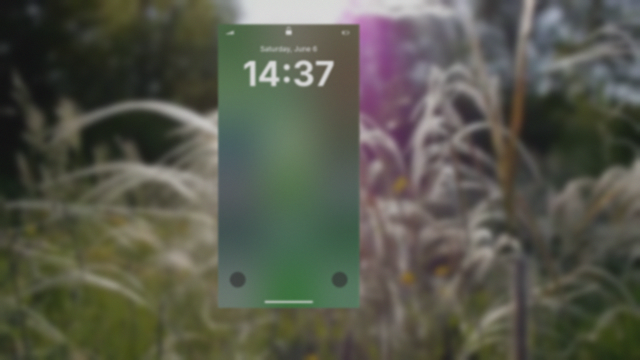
14:37
